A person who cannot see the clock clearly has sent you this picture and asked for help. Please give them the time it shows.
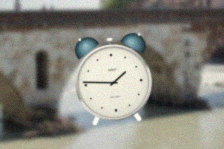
1:46
